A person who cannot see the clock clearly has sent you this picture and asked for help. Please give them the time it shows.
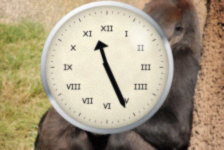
11:26
